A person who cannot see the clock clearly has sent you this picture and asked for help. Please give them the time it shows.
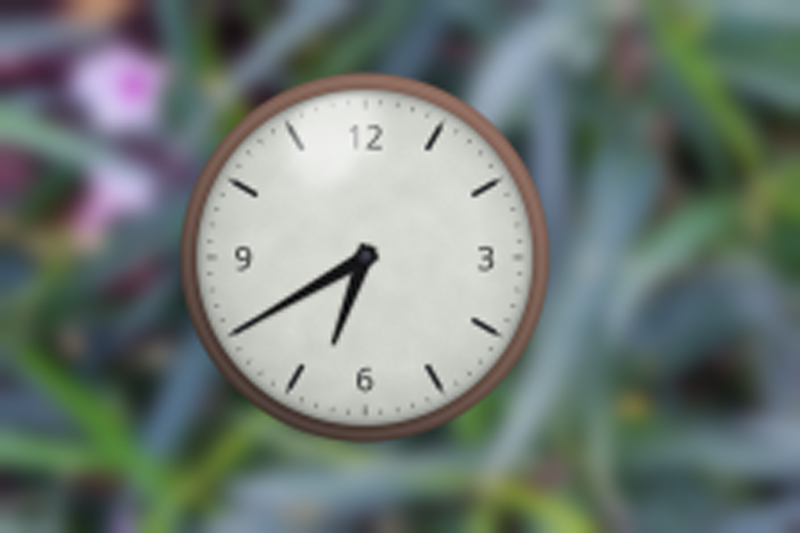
6:40
